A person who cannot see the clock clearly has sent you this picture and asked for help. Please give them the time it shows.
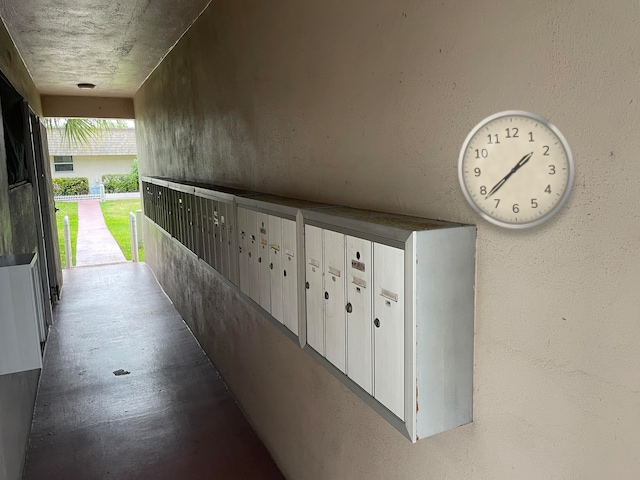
1:38
